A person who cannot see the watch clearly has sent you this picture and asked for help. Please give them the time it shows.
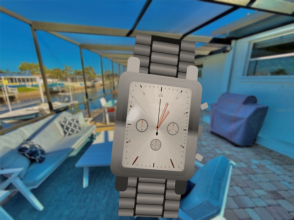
1:03
